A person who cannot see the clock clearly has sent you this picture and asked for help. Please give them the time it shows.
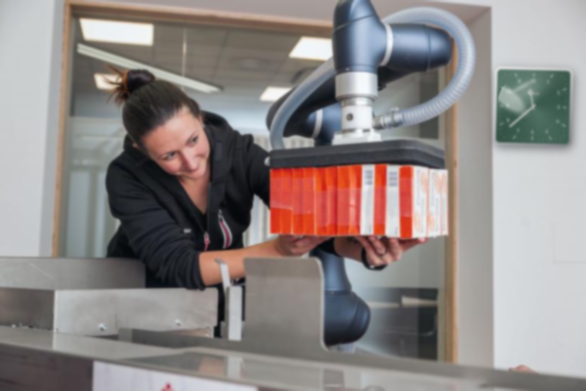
11:38
